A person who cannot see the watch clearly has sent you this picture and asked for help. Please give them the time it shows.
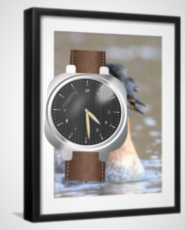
4:29
